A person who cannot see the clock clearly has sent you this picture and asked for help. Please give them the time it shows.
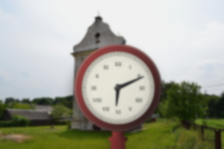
6:11
